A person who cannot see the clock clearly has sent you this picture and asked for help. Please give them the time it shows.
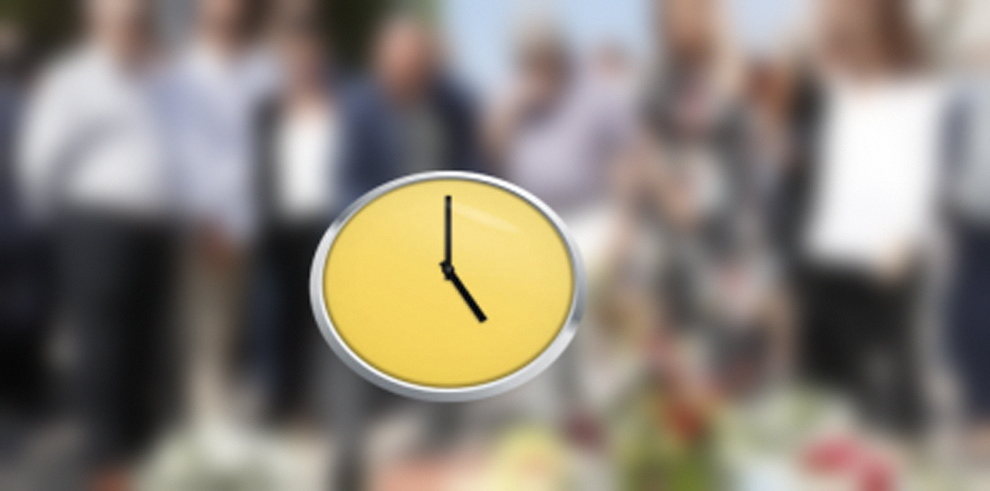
5:00
